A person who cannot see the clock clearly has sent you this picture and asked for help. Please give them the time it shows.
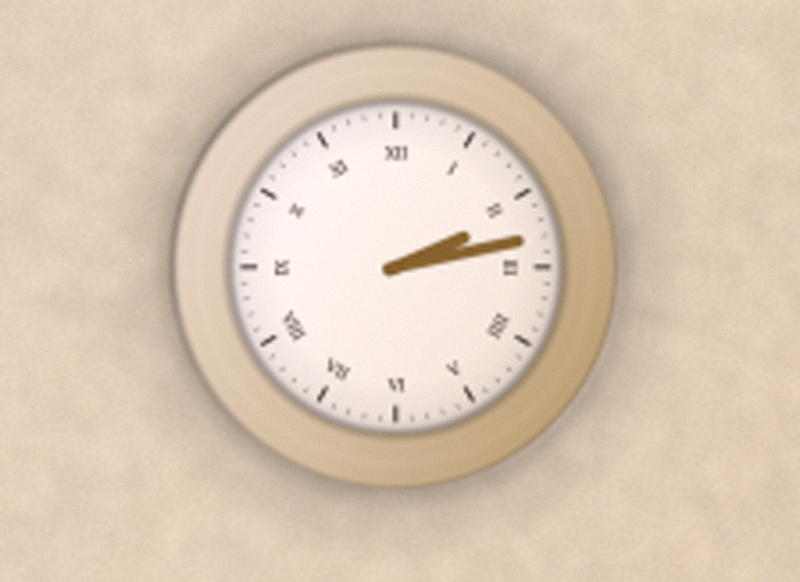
2:13
